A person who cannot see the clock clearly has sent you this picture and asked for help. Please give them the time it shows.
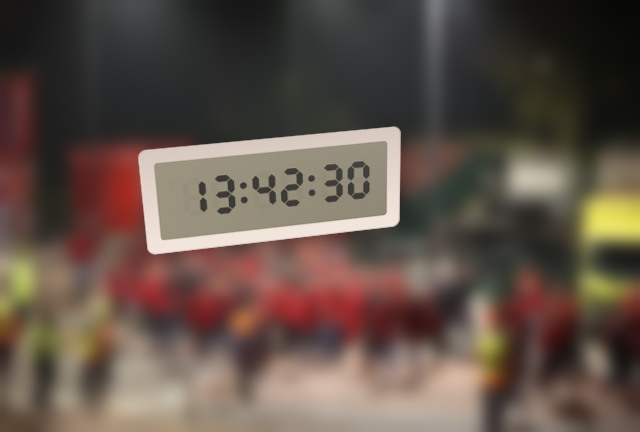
13:42:30
